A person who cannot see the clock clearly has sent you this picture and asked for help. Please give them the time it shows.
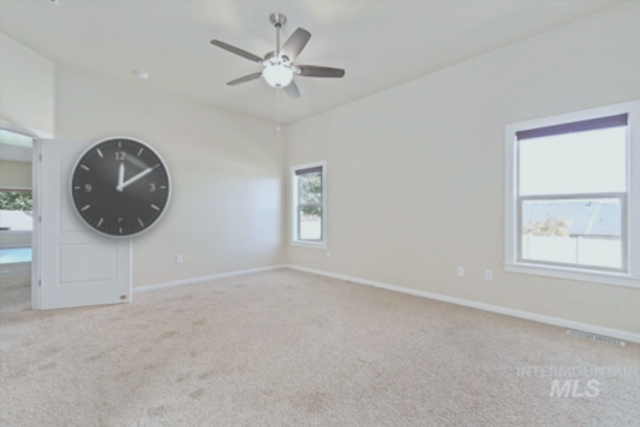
12:10
